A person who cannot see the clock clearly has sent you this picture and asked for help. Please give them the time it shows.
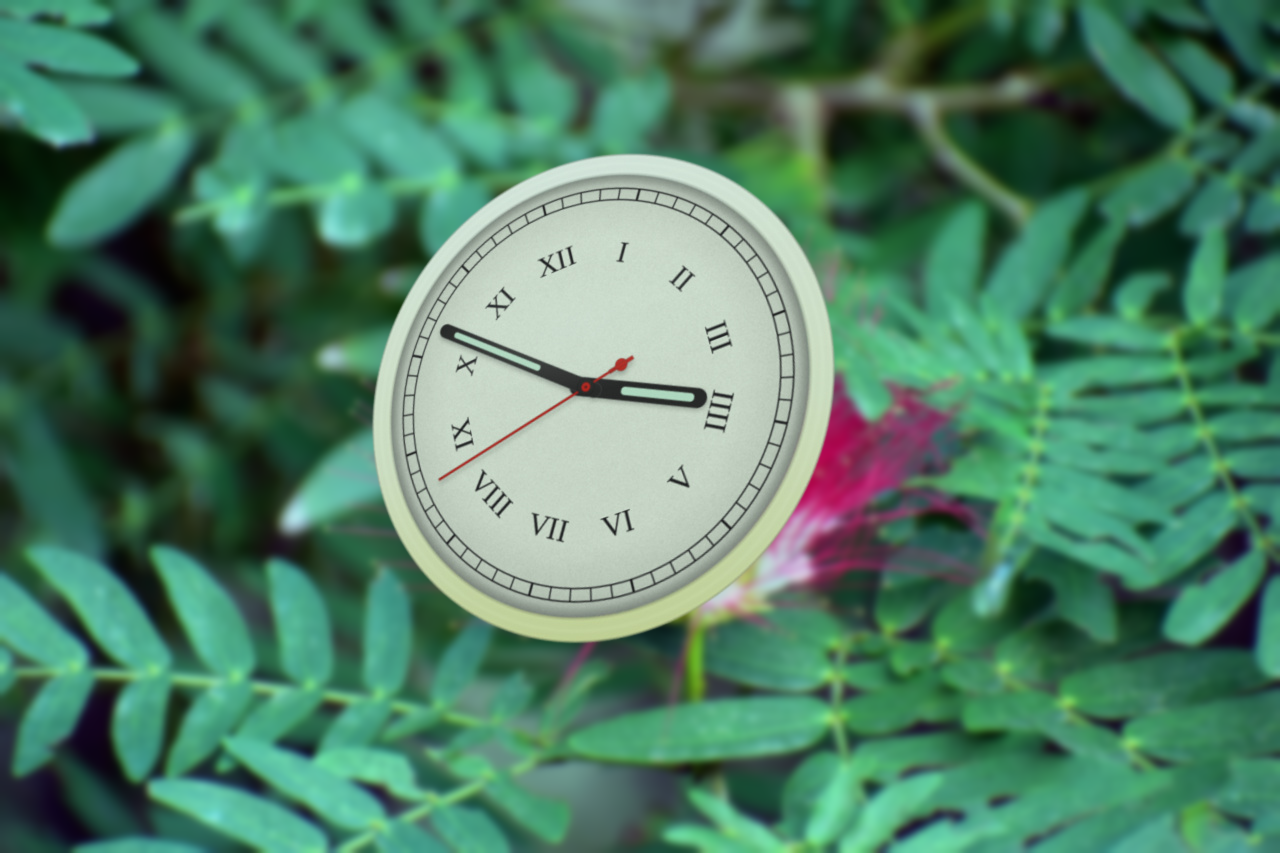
3:51:43
